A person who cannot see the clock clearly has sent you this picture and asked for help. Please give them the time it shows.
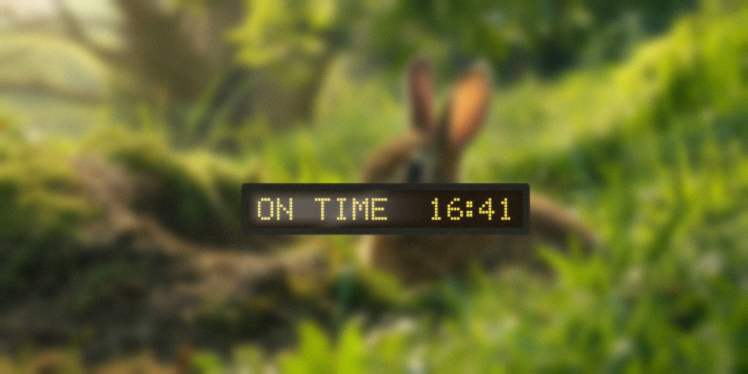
16:41
